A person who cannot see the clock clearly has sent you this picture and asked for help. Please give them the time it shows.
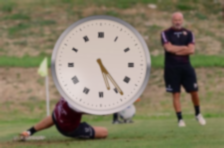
5:24
